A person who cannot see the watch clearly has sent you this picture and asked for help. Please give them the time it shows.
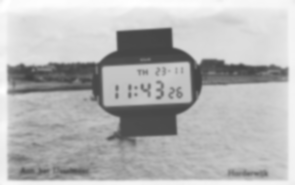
11:43:26
